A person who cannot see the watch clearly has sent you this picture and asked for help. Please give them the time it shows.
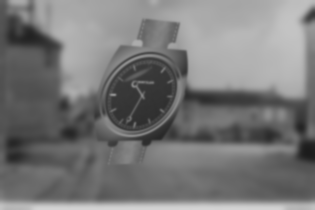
10:33
